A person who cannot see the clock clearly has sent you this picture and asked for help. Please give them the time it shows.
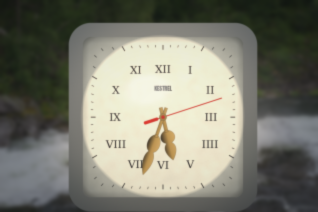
5:33:12
